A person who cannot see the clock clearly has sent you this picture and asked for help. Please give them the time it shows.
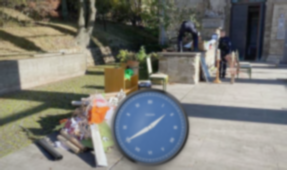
1:40
